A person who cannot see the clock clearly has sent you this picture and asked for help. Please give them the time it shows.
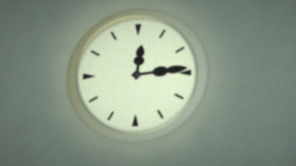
12:14
